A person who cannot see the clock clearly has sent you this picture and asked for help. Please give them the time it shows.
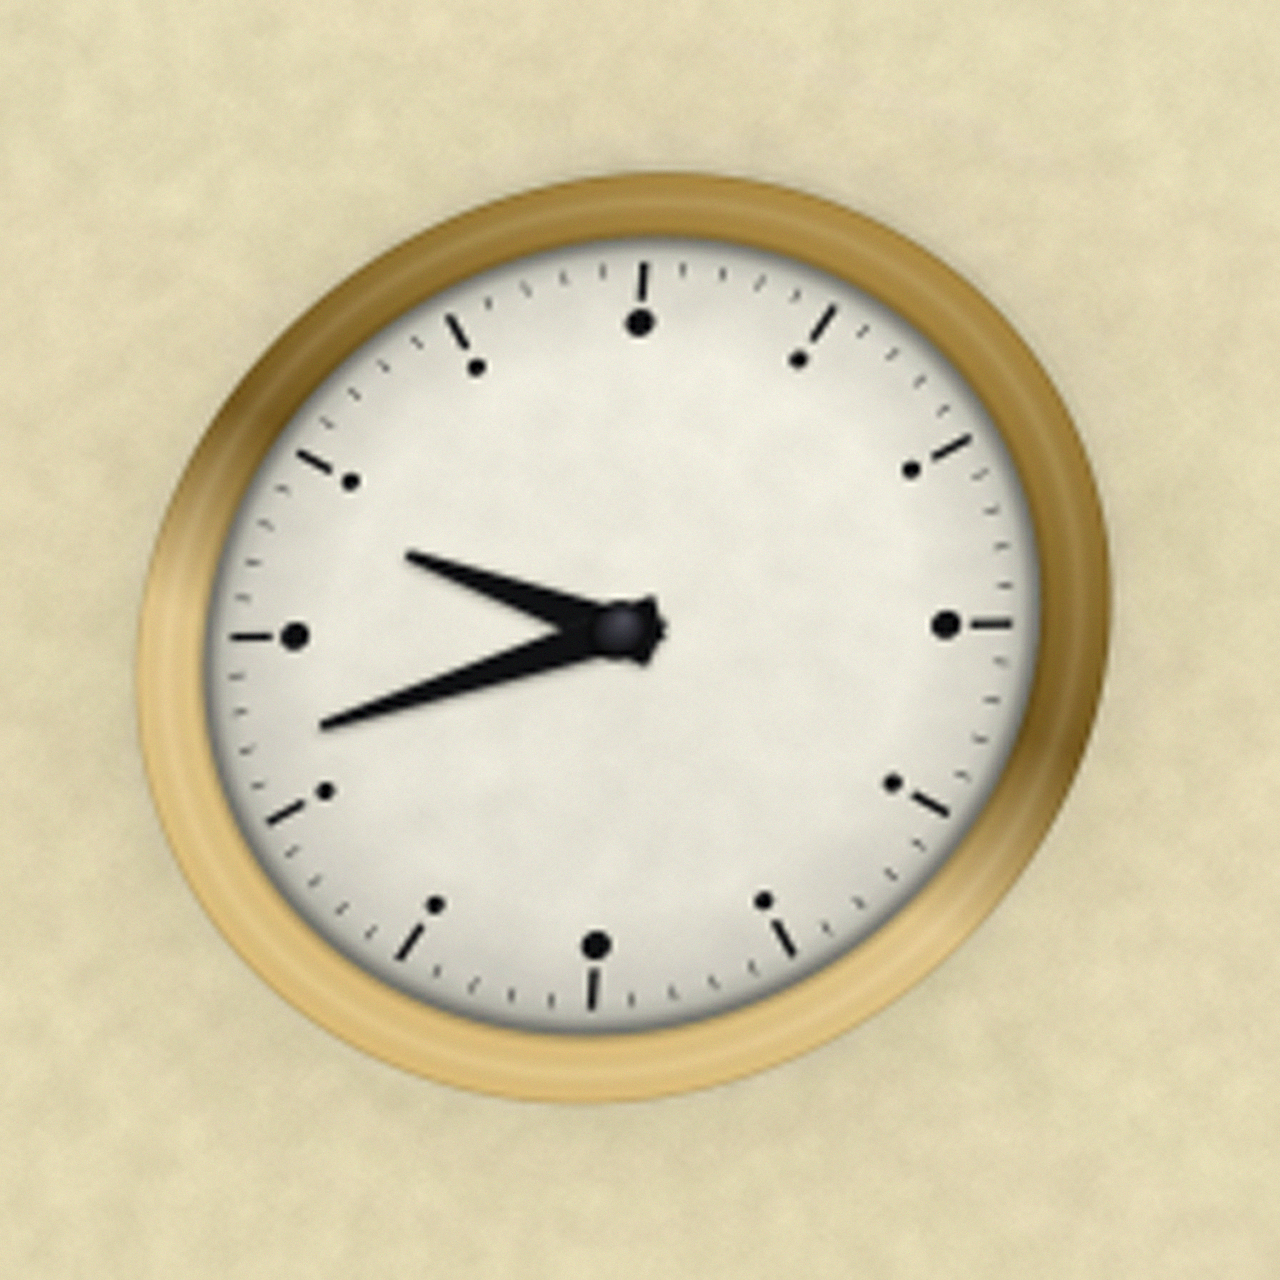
9:42
